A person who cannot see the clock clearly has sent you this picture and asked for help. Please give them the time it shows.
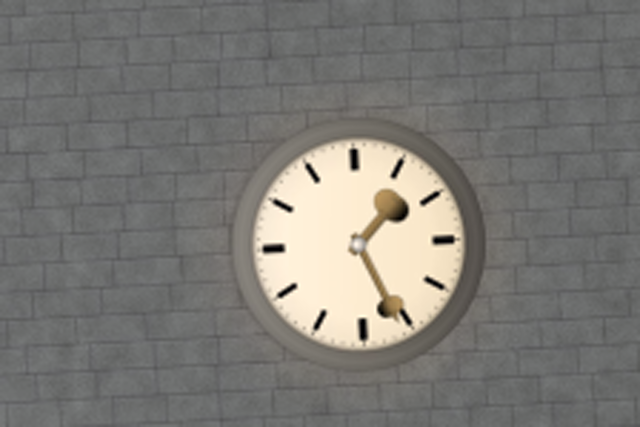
1:26
